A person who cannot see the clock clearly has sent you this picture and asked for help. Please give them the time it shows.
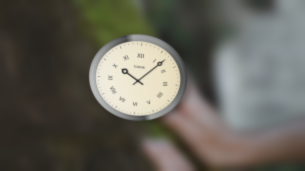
10:07
